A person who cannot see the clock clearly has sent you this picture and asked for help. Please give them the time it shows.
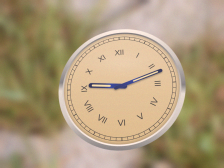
9:12
